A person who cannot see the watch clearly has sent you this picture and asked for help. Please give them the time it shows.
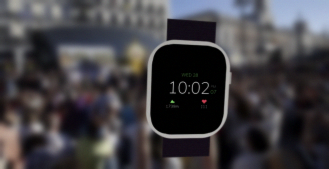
10:02
